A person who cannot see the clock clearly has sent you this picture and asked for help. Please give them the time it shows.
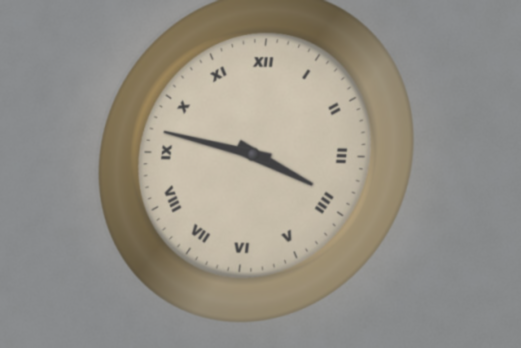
3:47
